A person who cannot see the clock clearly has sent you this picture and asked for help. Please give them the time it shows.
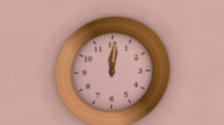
12:01
